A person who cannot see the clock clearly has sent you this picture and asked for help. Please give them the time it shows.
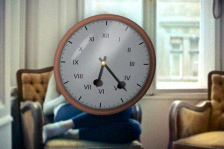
6:23
